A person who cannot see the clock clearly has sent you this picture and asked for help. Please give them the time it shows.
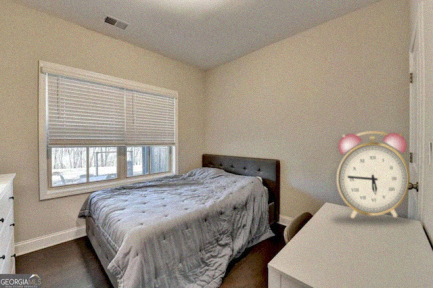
5:46
